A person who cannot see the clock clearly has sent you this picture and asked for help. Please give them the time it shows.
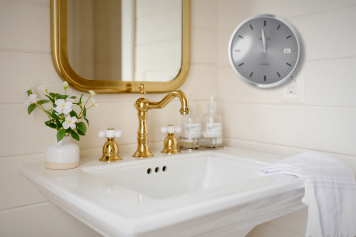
11:59
